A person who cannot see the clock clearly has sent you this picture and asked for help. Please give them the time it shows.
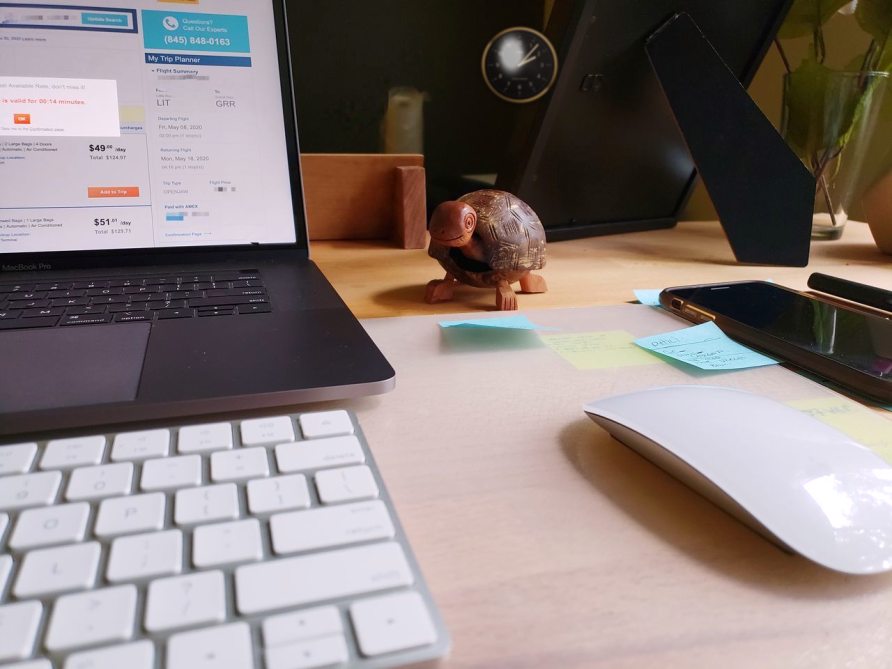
2:07
